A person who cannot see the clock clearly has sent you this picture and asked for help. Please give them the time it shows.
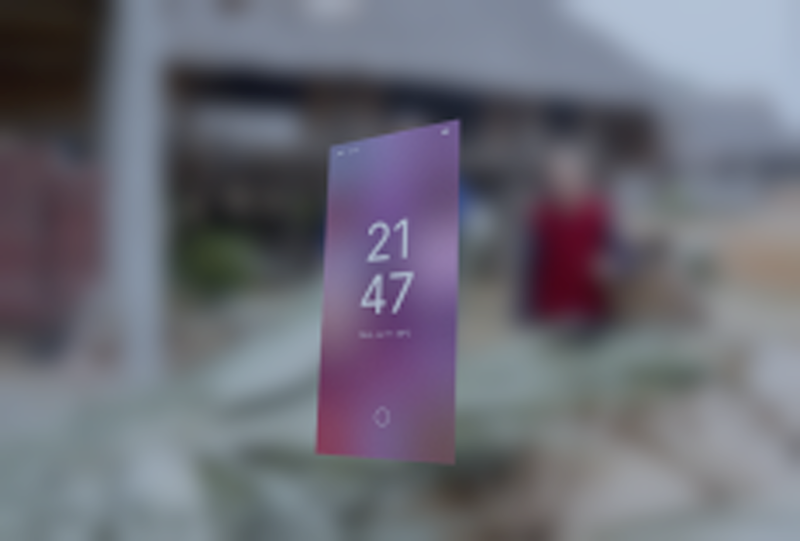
21:47
